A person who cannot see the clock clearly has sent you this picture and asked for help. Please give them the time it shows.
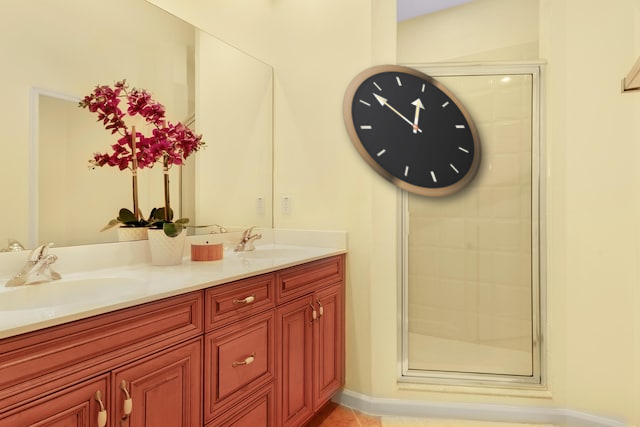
12:53
